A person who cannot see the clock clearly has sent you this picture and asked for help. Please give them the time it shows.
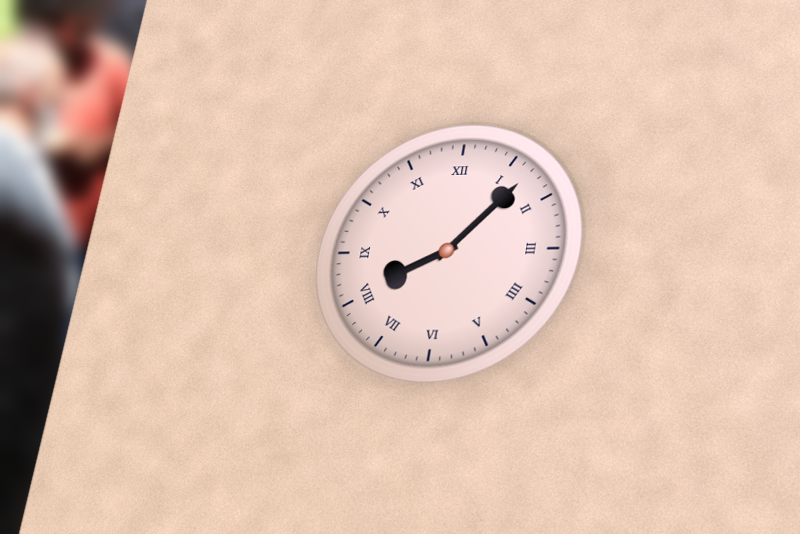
8:07
